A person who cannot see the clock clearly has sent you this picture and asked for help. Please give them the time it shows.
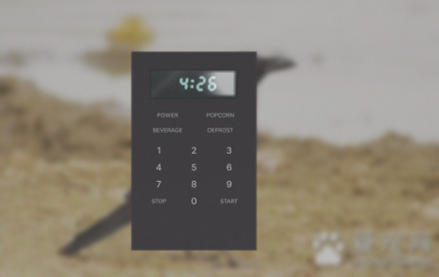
4:26
